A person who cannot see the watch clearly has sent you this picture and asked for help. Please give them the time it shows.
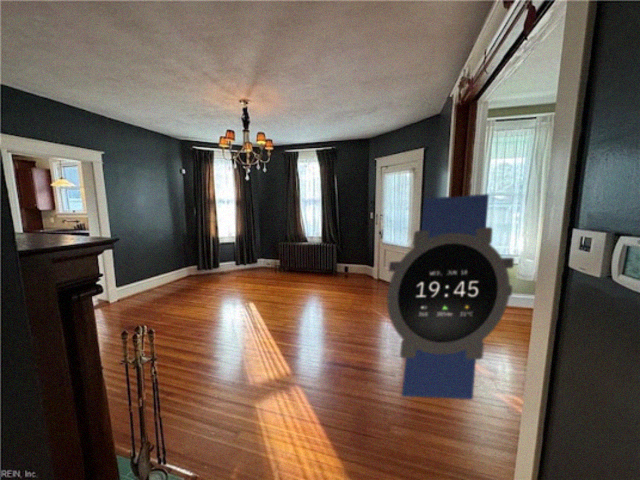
19:45
